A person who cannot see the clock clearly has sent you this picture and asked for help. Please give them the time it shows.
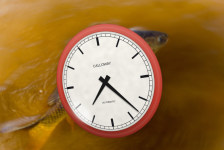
7:23
